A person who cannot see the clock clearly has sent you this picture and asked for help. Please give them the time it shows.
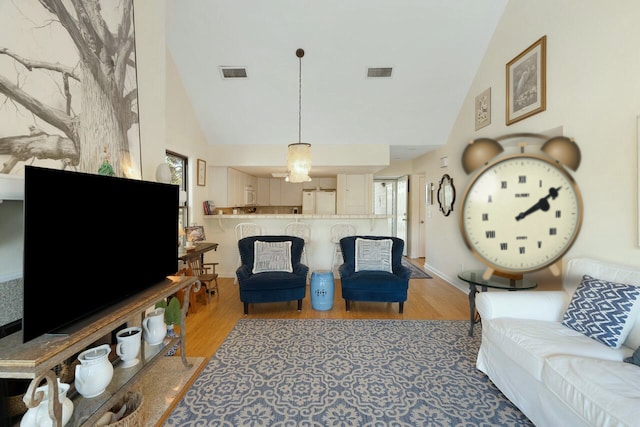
2:09
